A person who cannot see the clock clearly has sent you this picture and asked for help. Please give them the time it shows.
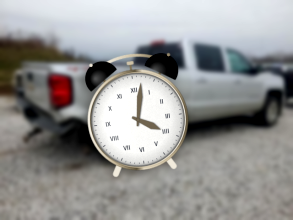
4:02
